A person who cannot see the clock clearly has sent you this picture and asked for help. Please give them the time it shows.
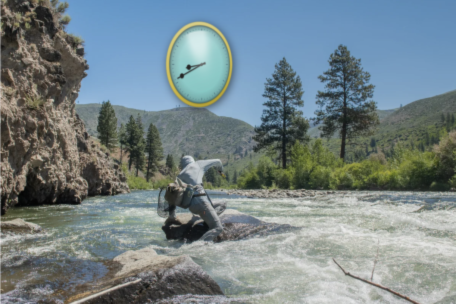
8:41
